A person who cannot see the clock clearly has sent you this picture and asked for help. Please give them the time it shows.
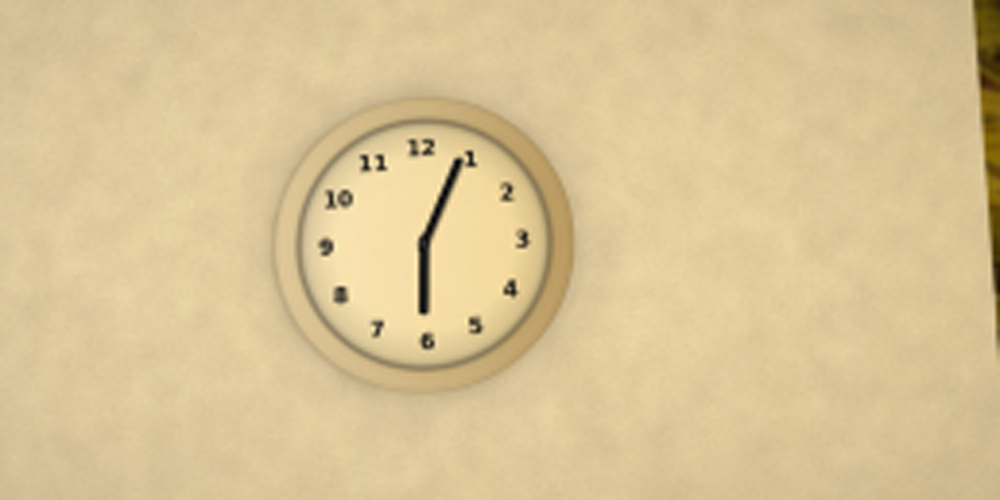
6:04
